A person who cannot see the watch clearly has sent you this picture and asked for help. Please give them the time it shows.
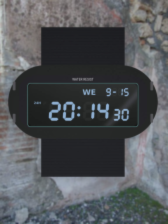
20:14:30
